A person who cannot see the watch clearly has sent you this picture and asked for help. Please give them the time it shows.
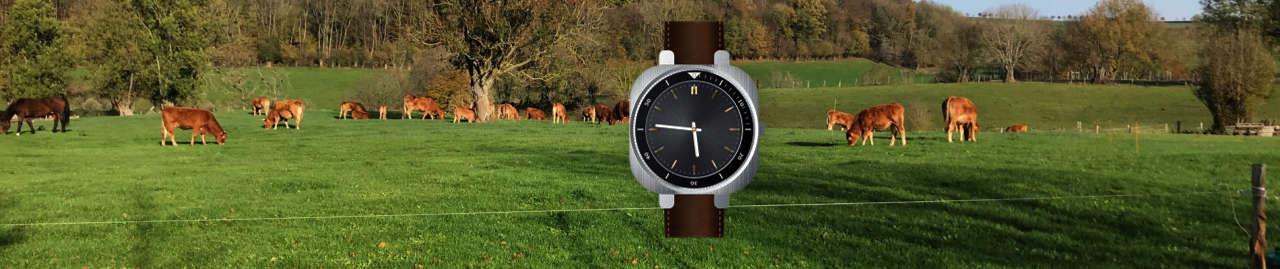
5:46
